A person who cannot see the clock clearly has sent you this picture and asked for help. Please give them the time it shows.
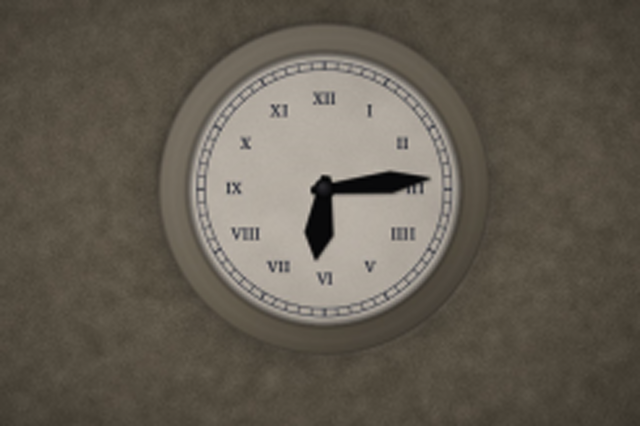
6:14
